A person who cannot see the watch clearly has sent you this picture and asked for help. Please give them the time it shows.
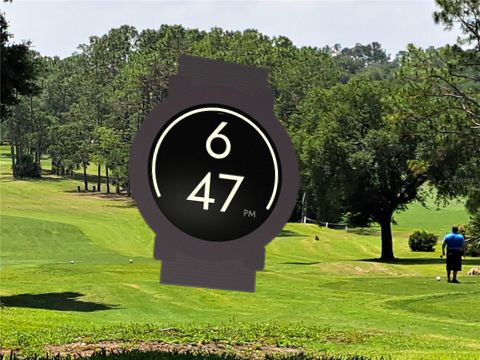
6:47
